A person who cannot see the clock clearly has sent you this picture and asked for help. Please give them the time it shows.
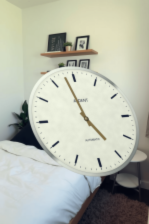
4:58
